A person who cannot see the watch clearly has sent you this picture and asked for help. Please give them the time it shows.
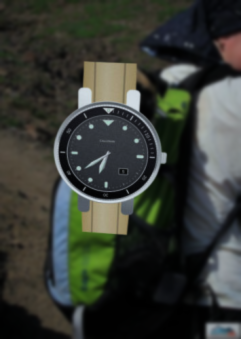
6:39
